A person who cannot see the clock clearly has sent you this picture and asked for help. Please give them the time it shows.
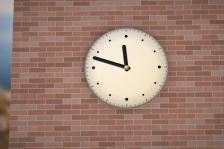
11:48
